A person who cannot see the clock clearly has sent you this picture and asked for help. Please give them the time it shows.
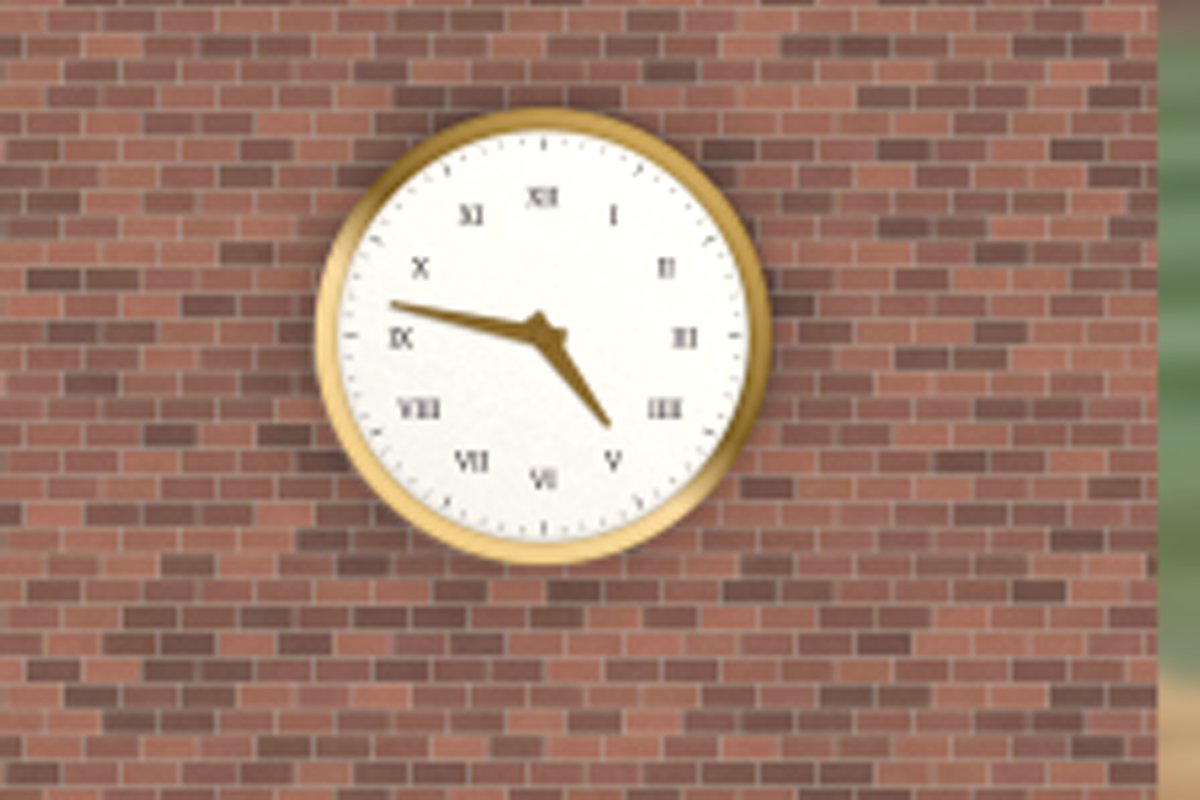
4:47
